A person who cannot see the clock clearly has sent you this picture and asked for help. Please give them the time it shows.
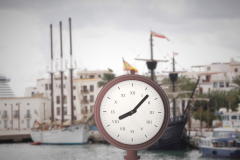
8:07
